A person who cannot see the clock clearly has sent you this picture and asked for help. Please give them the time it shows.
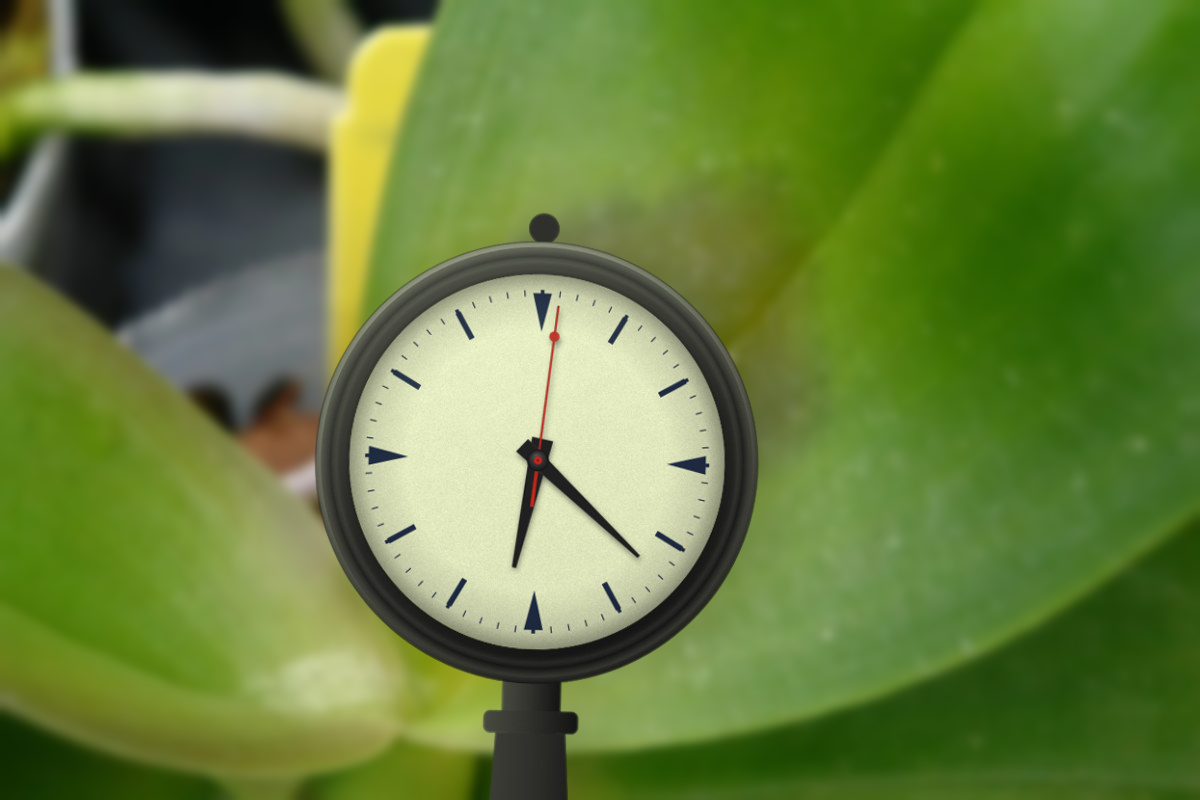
6:22:01
